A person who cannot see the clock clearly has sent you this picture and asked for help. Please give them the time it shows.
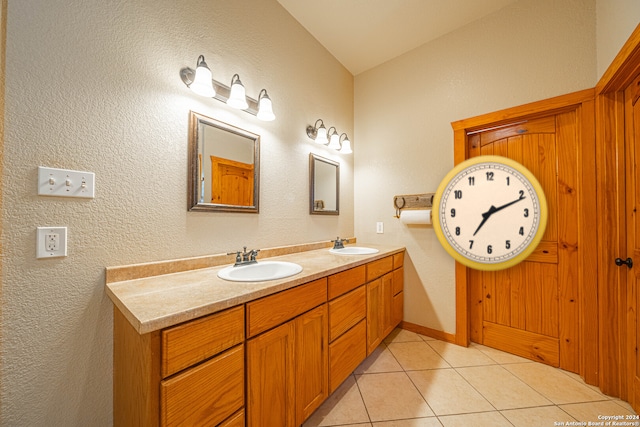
7:11
